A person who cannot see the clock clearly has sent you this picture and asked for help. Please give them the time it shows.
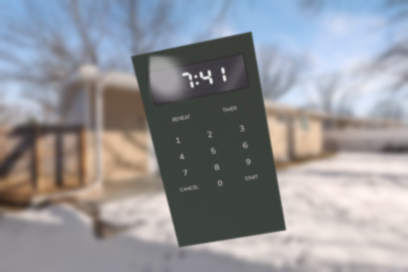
7:41
